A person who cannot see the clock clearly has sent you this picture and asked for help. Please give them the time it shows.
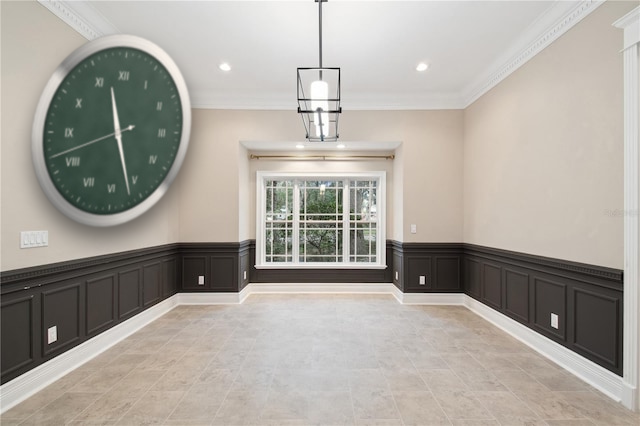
11:26:42
